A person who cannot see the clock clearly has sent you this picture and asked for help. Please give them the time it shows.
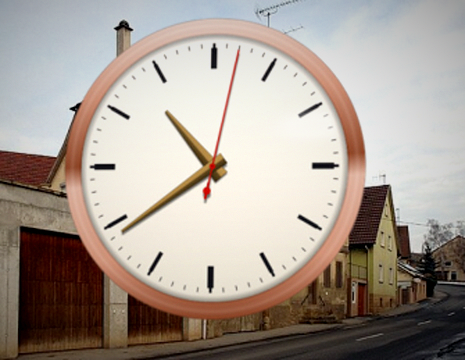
10:39:02
